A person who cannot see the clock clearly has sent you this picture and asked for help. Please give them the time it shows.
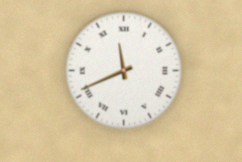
11:41
